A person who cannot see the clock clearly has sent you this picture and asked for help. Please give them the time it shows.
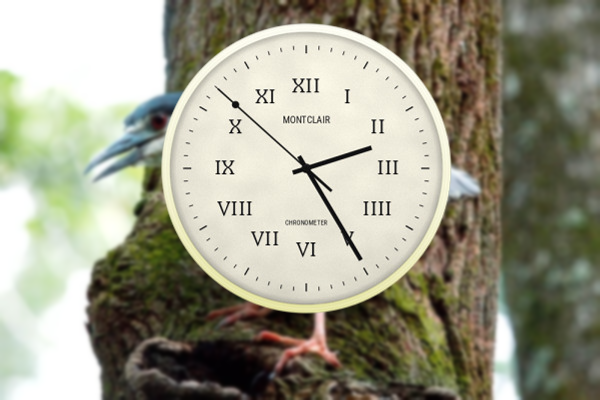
2:24:52
